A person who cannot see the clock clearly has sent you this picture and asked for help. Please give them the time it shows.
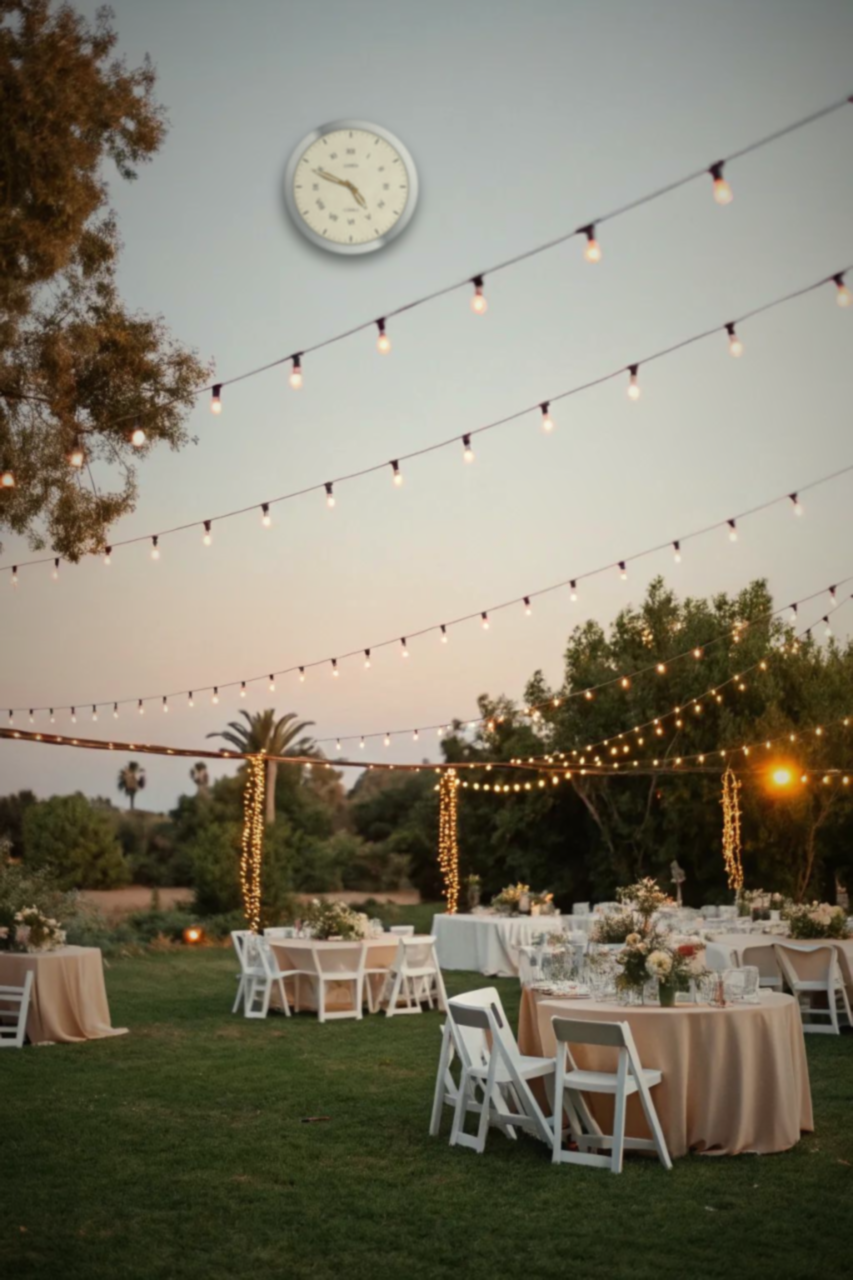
4:49
